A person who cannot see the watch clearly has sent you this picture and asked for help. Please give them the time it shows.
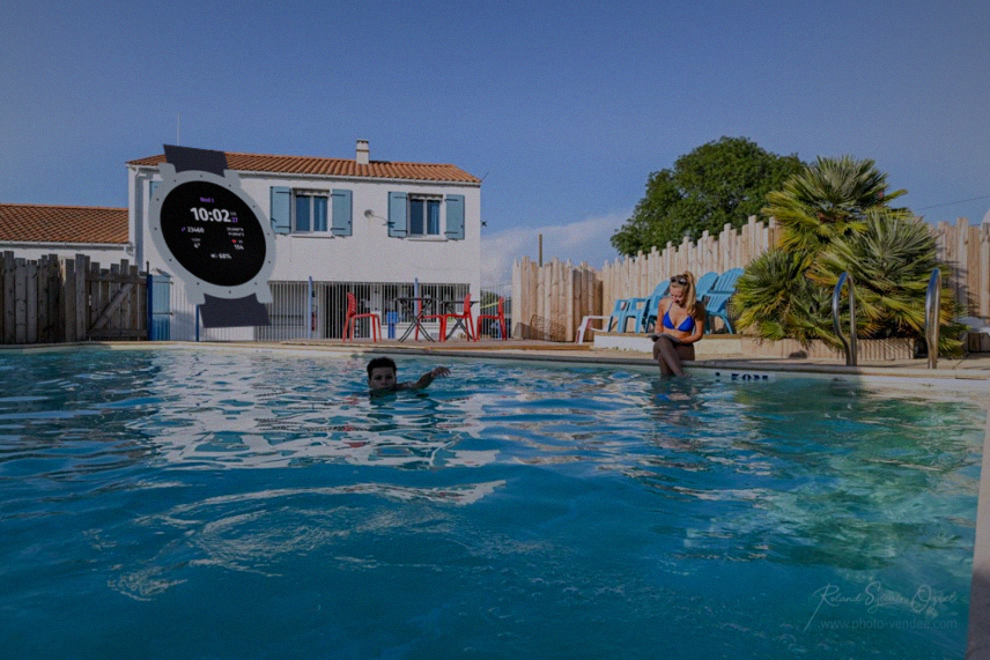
10:02
